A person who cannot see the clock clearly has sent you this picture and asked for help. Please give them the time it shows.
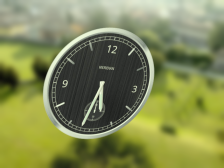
5:32
